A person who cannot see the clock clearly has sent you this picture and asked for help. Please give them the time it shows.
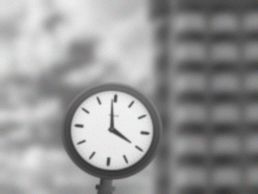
3:59
